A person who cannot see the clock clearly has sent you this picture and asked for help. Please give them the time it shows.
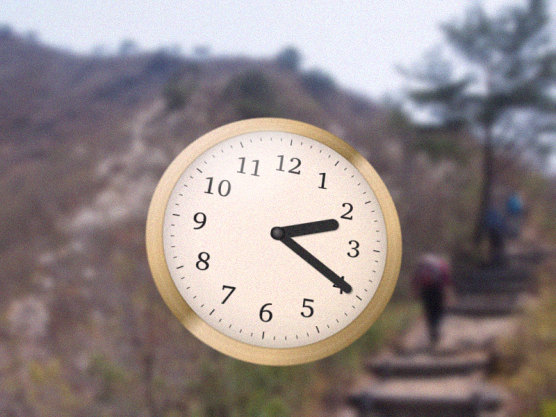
2:20
